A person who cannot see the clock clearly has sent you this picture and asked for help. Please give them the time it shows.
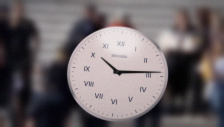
10:14
